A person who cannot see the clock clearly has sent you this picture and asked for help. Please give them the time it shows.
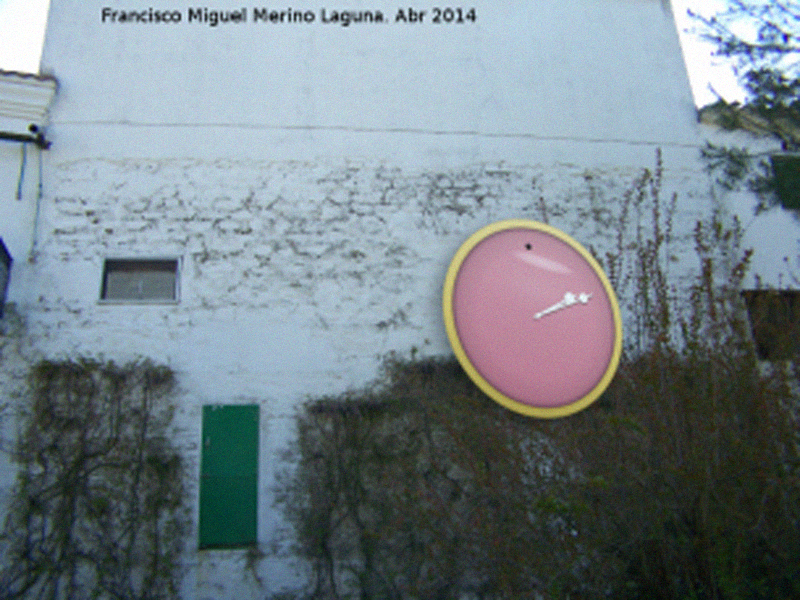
2:12
